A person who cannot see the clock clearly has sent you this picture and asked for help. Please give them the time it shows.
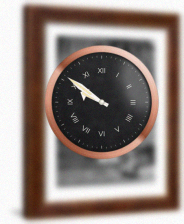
9:51
